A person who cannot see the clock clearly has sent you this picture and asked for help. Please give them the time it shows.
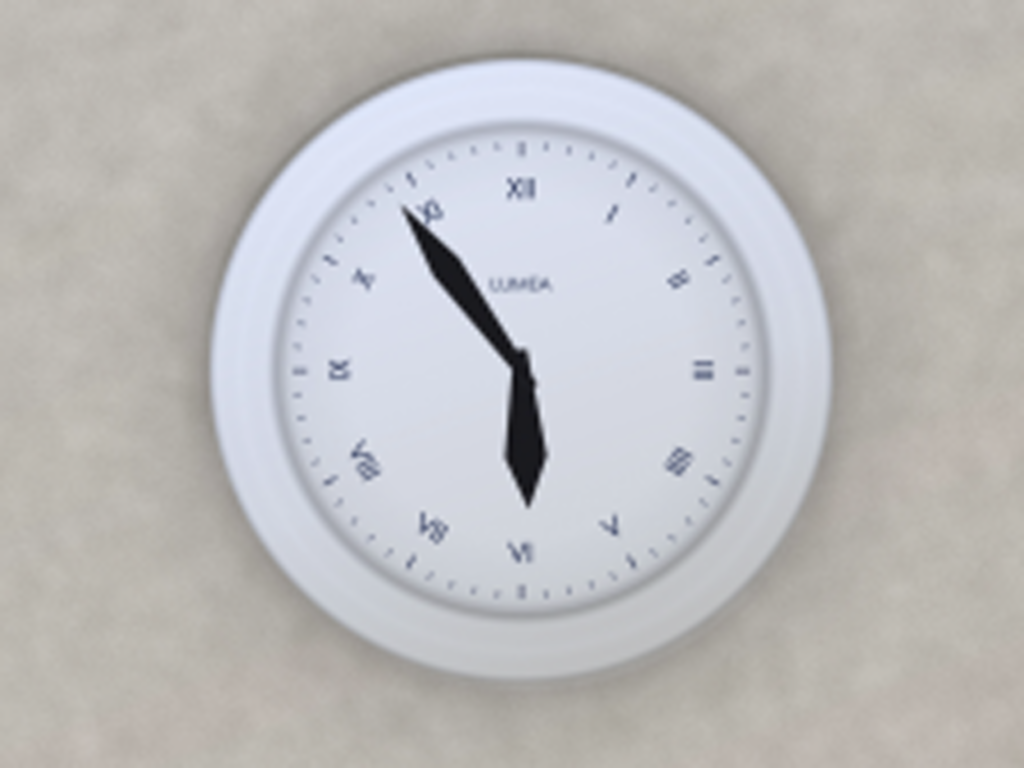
5:54
